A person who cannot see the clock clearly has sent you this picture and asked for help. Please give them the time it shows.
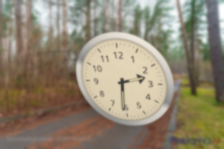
2:31
